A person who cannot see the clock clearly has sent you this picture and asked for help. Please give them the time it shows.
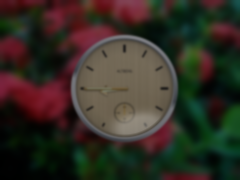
8:45
